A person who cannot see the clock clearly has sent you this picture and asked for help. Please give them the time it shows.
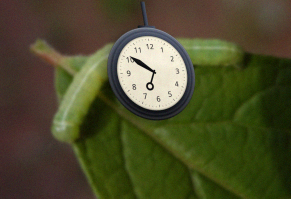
6:51
